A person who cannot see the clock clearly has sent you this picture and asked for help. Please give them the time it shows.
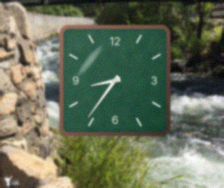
8:36
